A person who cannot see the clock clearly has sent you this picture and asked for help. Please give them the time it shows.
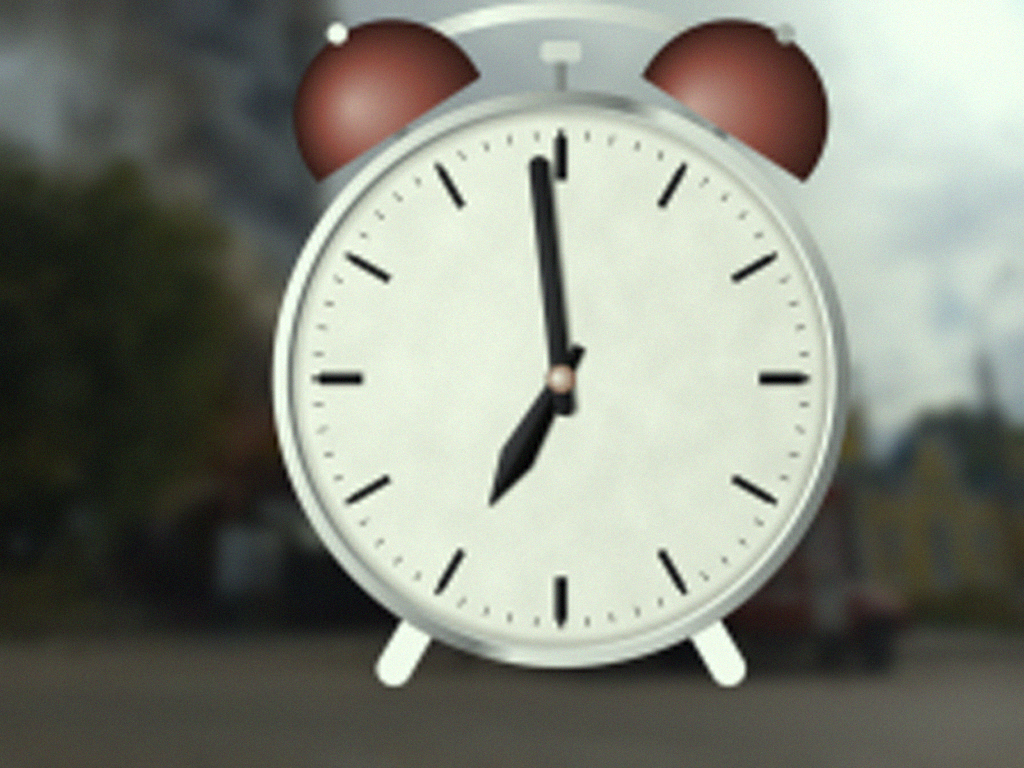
6:59
